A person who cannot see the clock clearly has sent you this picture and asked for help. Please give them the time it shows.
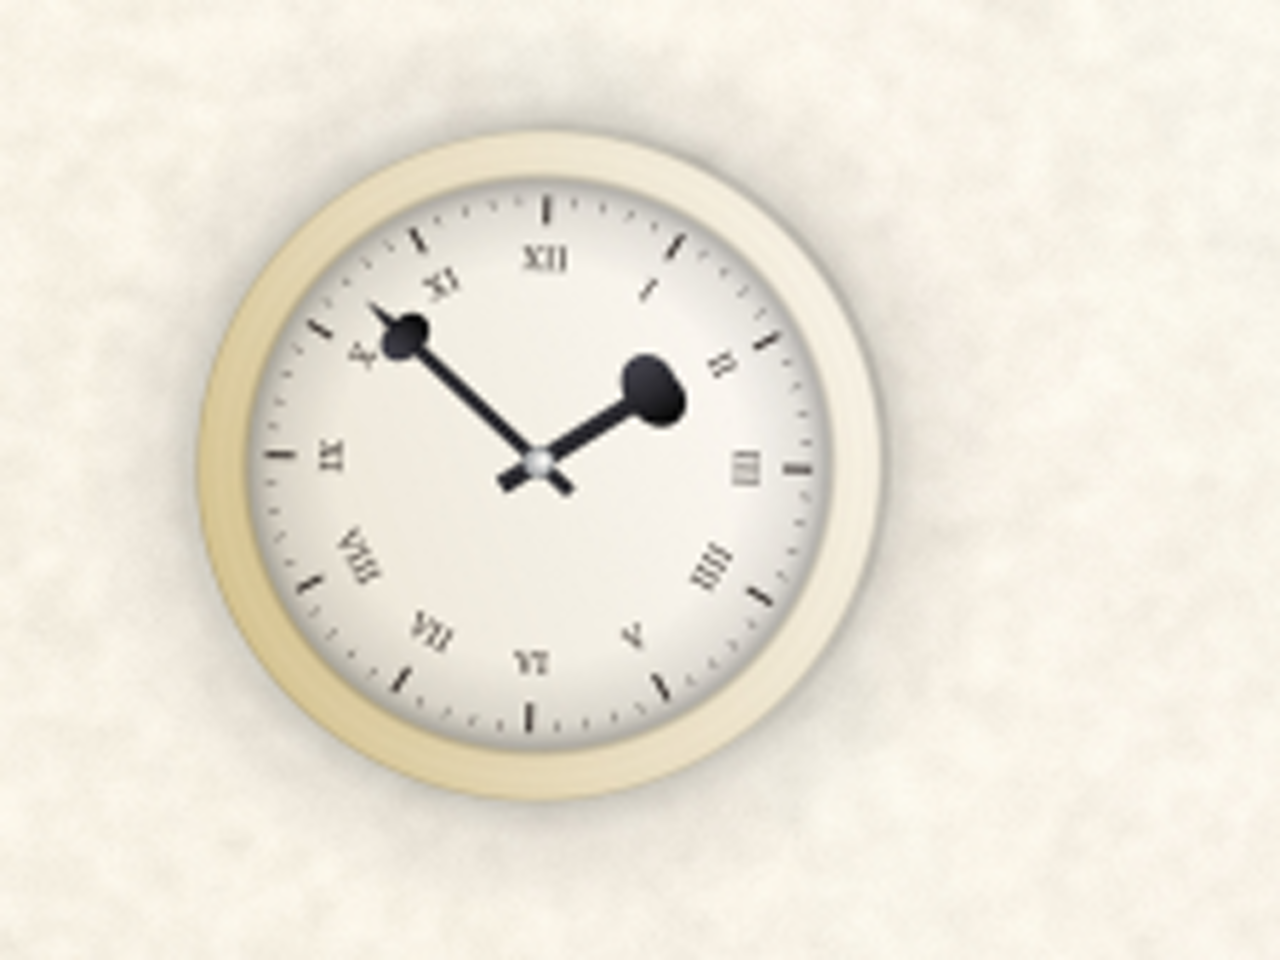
1:52
